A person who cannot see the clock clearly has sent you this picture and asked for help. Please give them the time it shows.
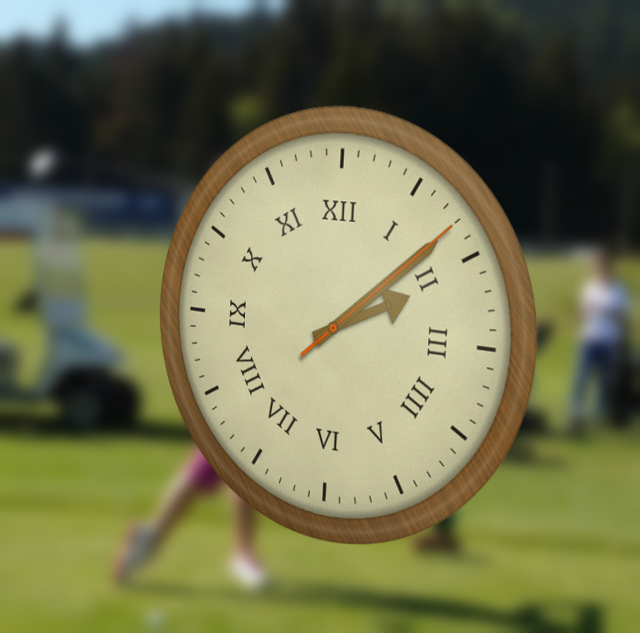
2:08:08
